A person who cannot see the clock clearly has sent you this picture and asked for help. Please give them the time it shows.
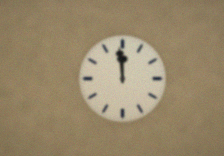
11:59
